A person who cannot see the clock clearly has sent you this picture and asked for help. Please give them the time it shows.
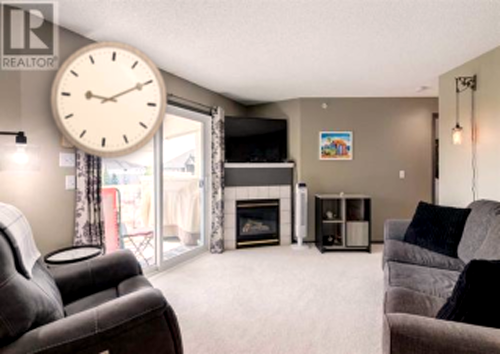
9:10
